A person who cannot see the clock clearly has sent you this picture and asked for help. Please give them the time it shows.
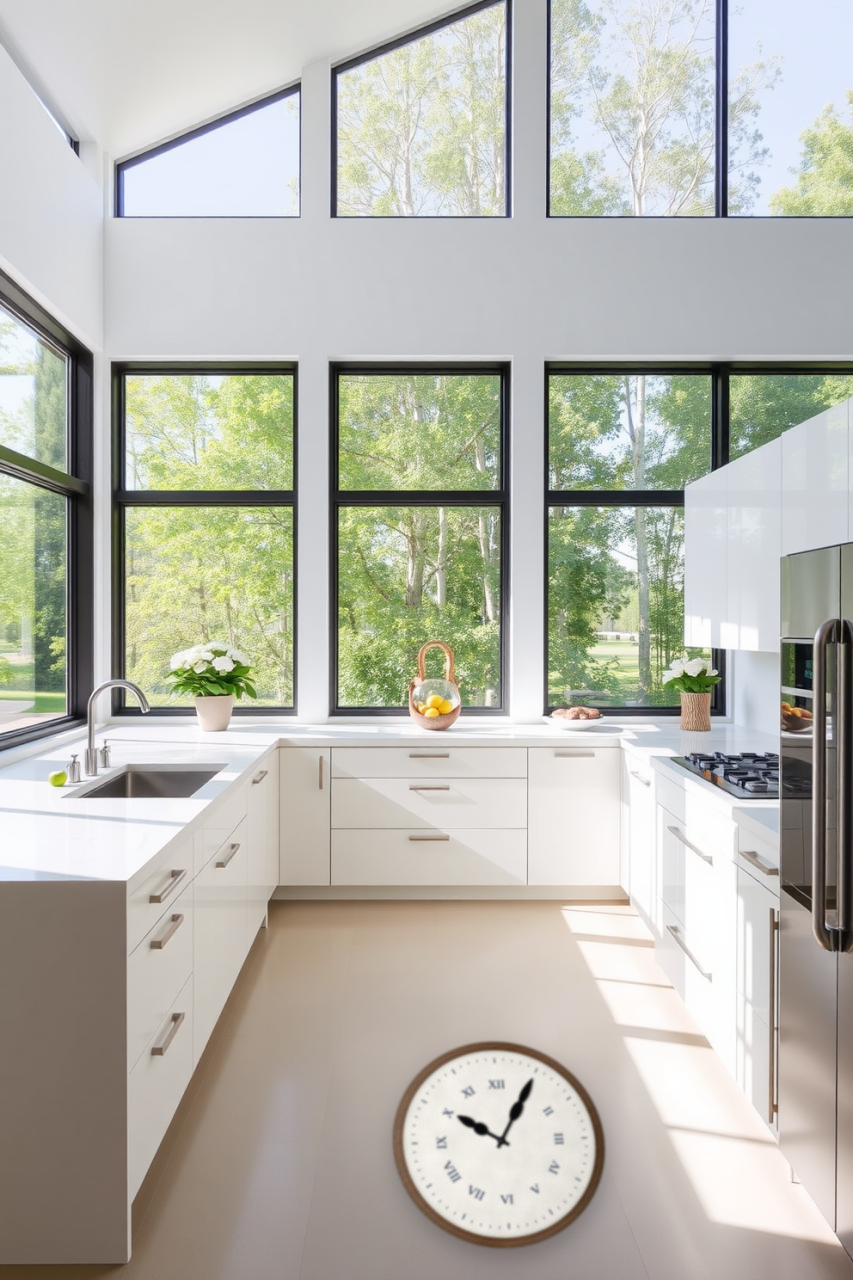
10:05
